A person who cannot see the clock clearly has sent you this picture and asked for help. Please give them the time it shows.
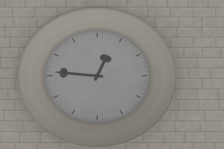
12:46
